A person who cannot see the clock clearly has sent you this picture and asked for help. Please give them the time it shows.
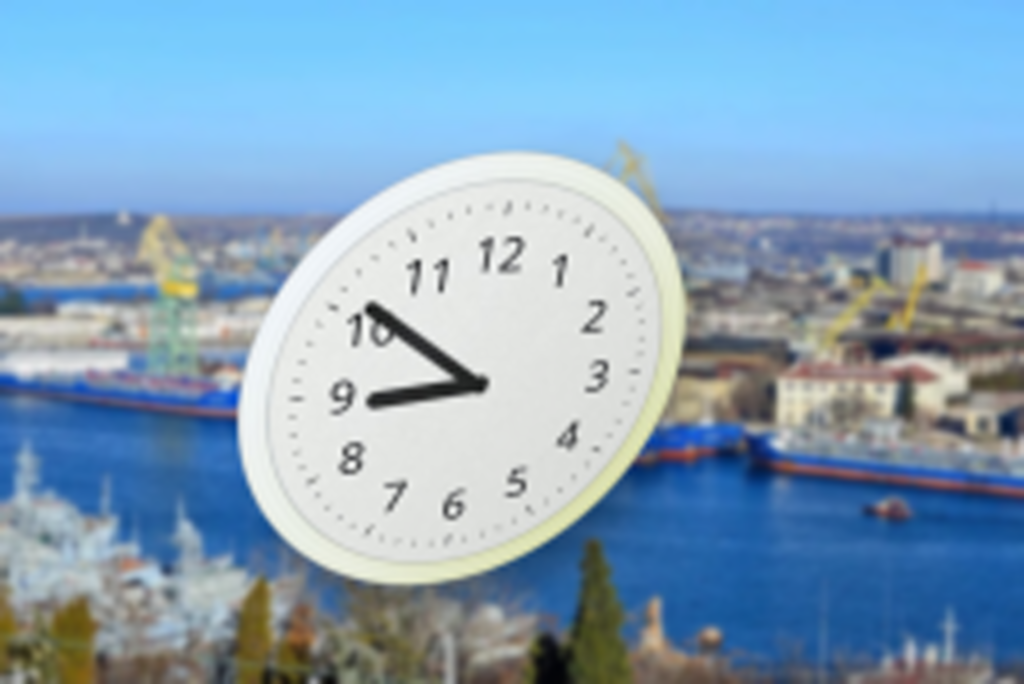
8:51
